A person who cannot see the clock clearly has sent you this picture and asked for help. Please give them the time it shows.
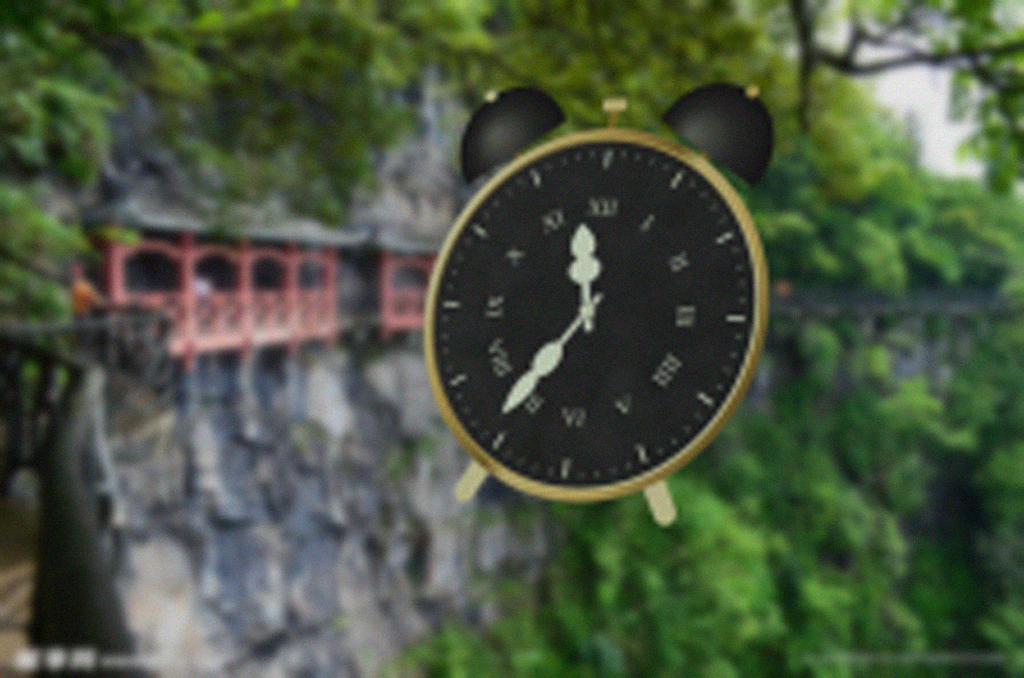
11:36
